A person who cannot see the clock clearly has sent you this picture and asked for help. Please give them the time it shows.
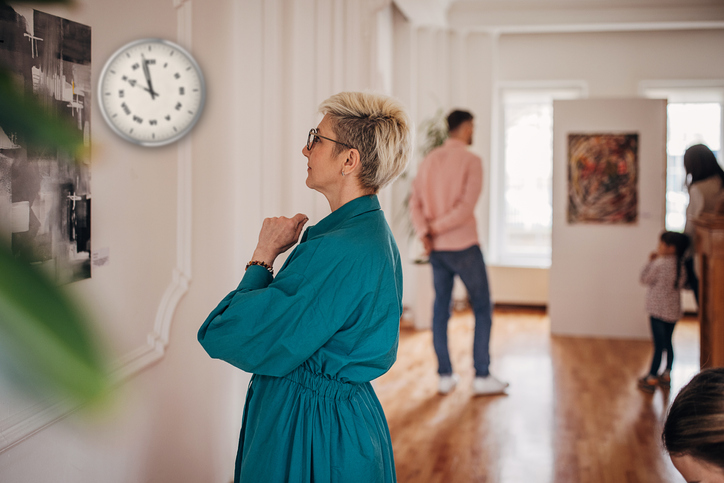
9:58
